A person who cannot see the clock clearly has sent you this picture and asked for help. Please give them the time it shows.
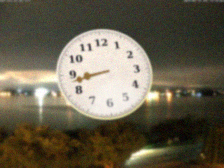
8:43
